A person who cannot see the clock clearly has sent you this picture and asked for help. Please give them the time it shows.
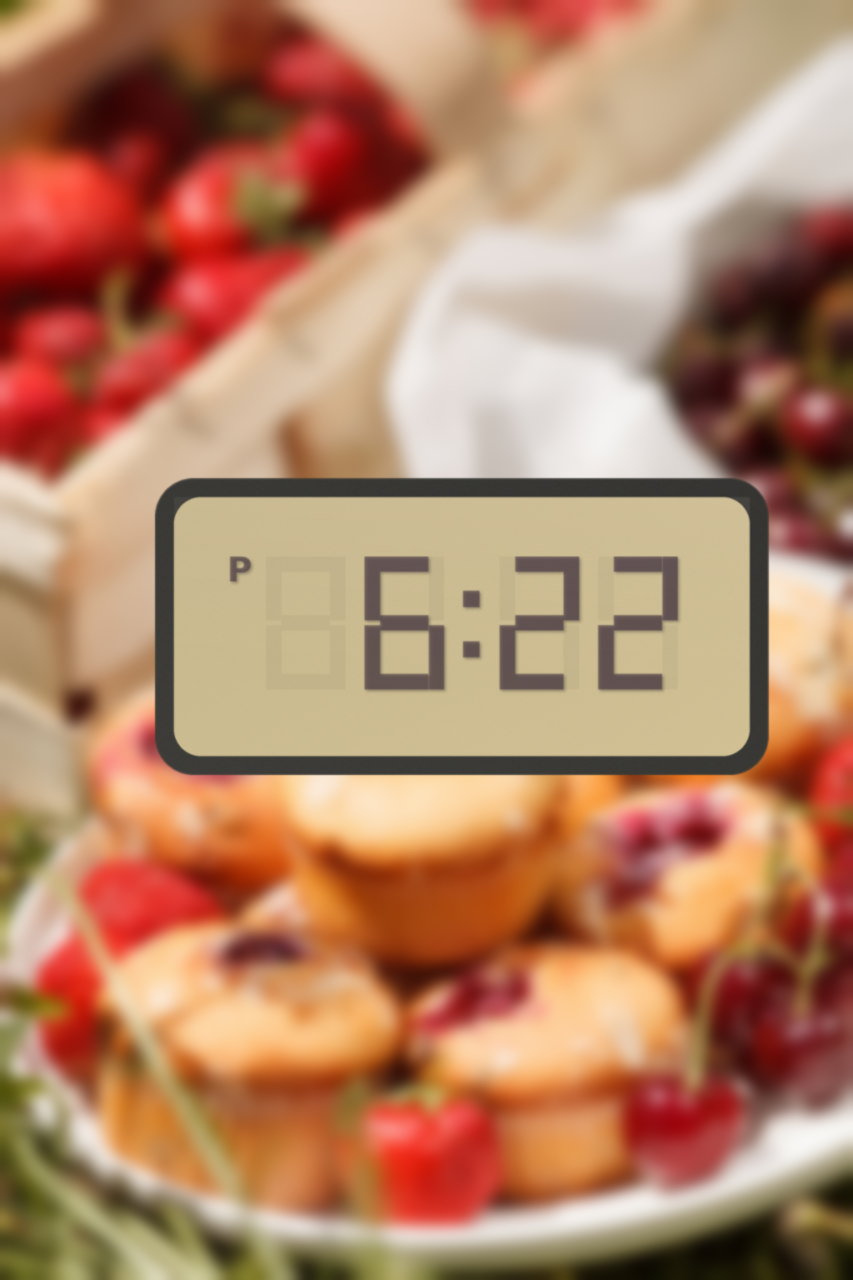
6:22
